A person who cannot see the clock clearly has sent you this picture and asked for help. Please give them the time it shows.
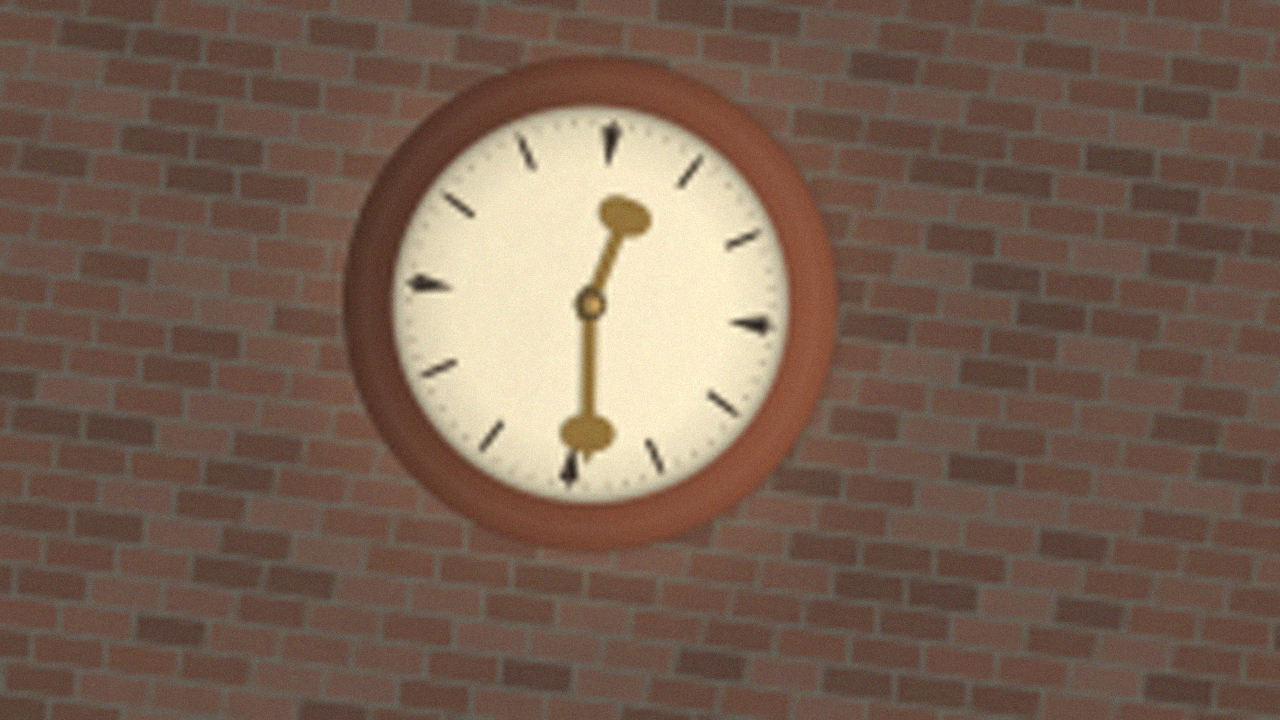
12:29
